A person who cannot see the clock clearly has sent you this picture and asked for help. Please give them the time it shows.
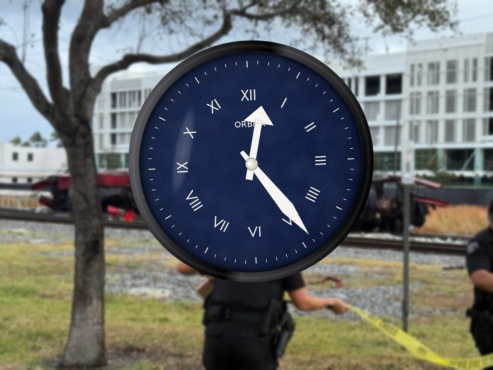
12:24
